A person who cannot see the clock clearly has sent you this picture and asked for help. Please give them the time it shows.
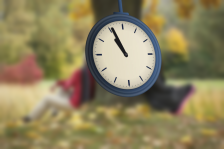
10:56
